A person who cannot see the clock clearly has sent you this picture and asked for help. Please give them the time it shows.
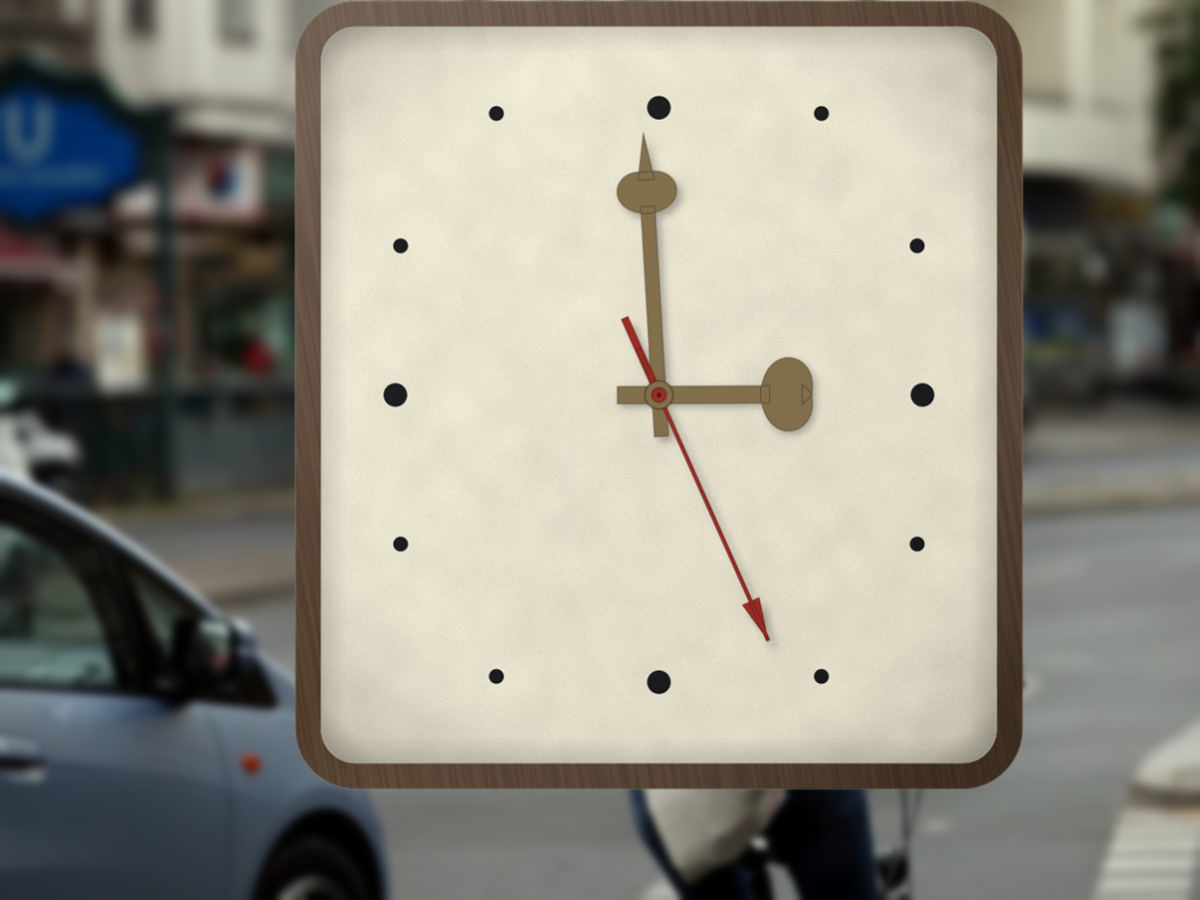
2:59:26
